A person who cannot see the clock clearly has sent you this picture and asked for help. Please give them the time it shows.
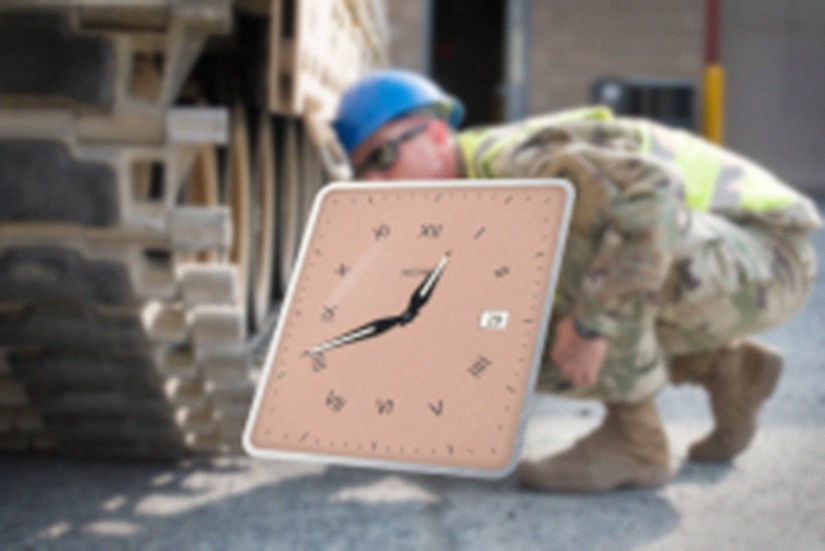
12:41
